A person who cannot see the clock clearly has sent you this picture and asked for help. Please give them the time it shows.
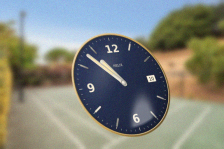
10:53
